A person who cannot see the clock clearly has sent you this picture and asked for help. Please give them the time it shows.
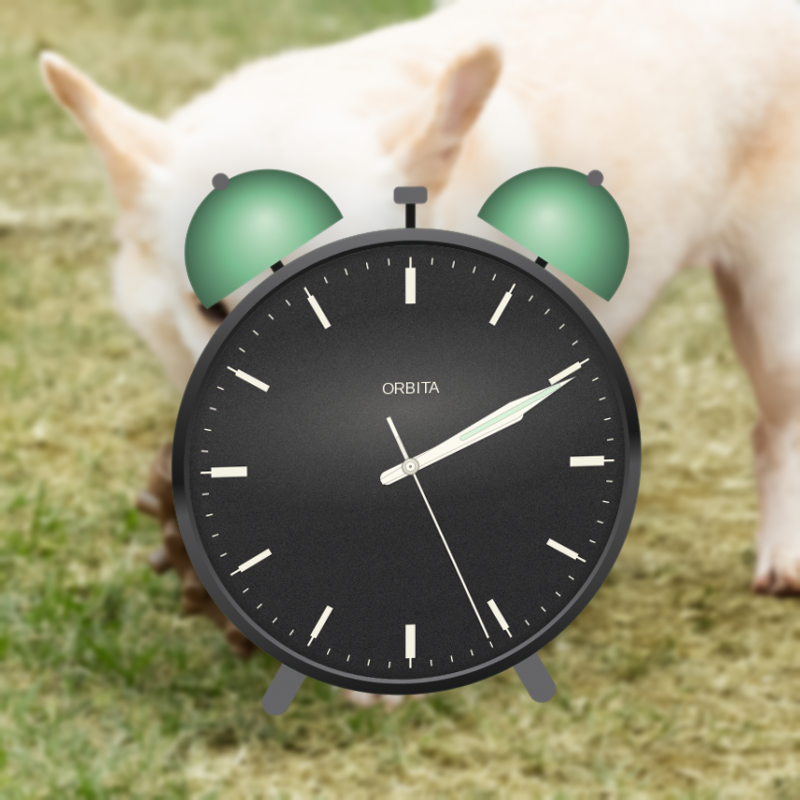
2:10:26
